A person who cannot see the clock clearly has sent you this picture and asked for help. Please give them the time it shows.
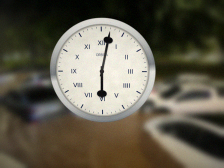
6:02
